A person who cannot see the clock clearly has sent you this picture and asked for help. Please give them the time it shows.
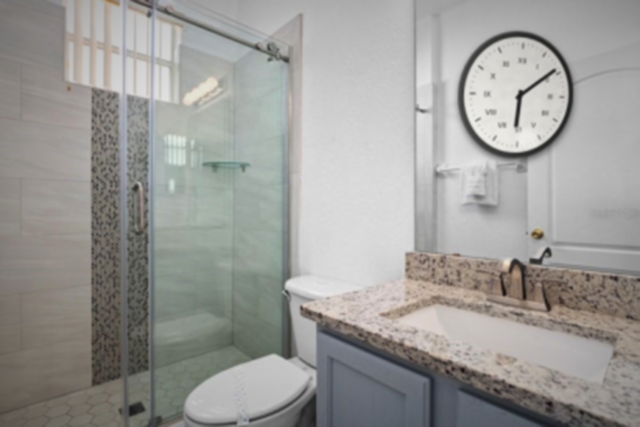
6:09
